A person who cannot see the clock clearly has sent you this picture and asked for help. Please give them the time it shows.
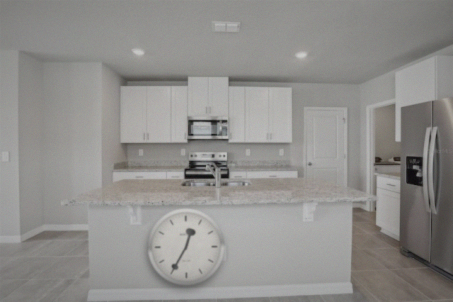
12:35
